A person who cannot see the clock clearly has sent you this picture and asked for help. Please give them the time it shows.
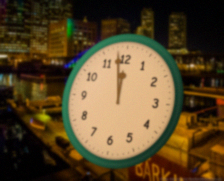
11:58
